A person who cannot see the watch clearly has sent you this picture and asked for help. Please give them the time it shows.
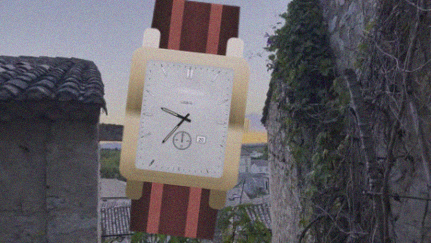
9:36
